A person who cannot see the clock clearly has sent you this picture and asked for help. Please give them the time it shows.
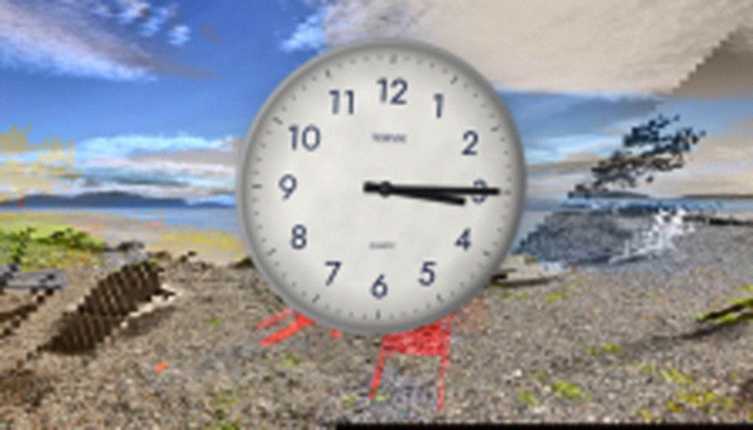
3:15
